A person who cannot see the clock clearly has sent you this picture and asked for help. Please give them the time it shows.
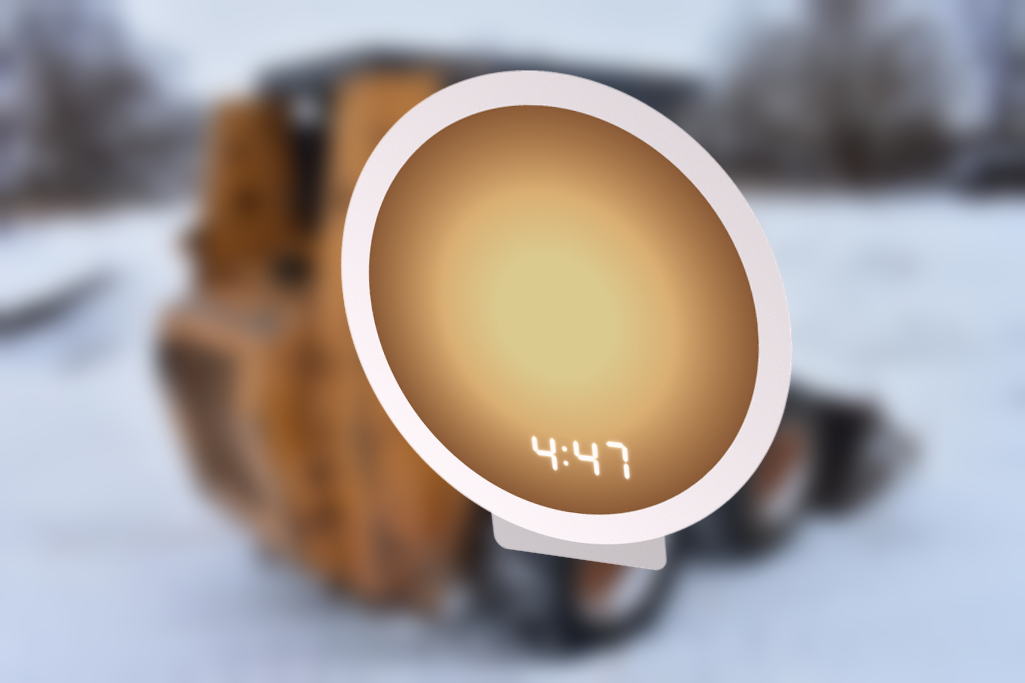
4:47
